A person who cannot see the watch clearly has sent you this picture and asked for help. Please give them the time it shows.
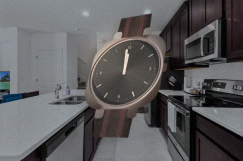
11:59
